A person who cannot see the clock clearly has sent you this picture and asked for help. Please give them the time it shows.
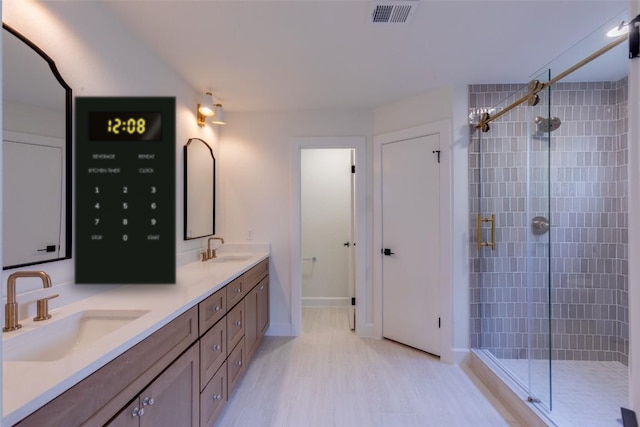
12:08
